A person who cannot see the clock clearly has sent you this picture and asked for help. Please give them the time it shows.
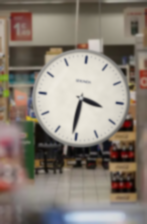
3:31
